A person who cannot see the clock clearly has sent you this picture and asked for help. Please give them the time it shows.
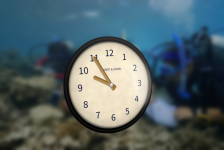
9:55
